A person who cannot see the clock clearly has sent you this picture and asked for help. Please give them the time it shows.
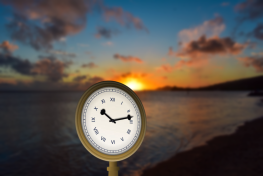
10:13
